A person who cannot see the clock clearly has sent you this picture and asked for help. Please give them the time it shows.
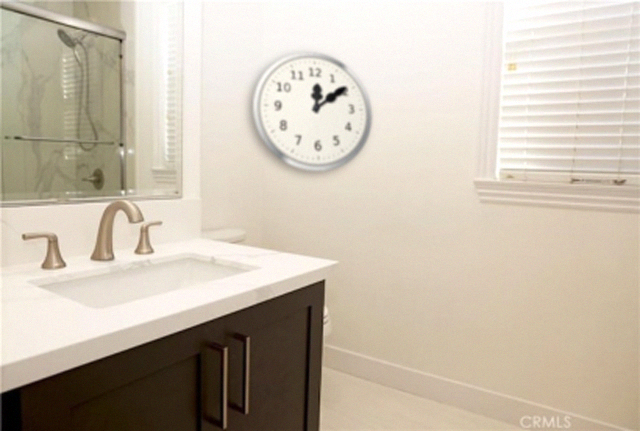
12:09
